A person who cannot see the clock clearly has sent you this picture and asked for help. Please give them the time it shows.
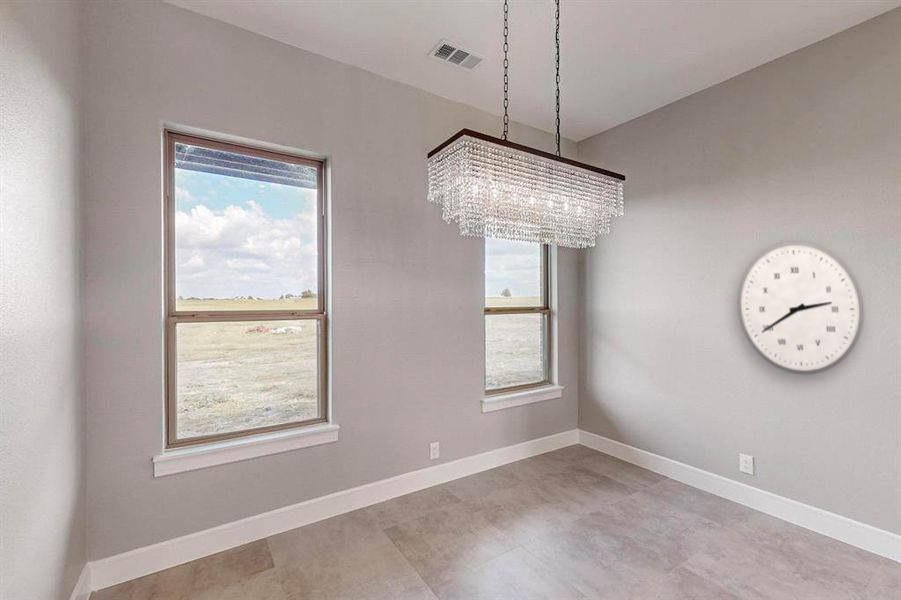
2:40
